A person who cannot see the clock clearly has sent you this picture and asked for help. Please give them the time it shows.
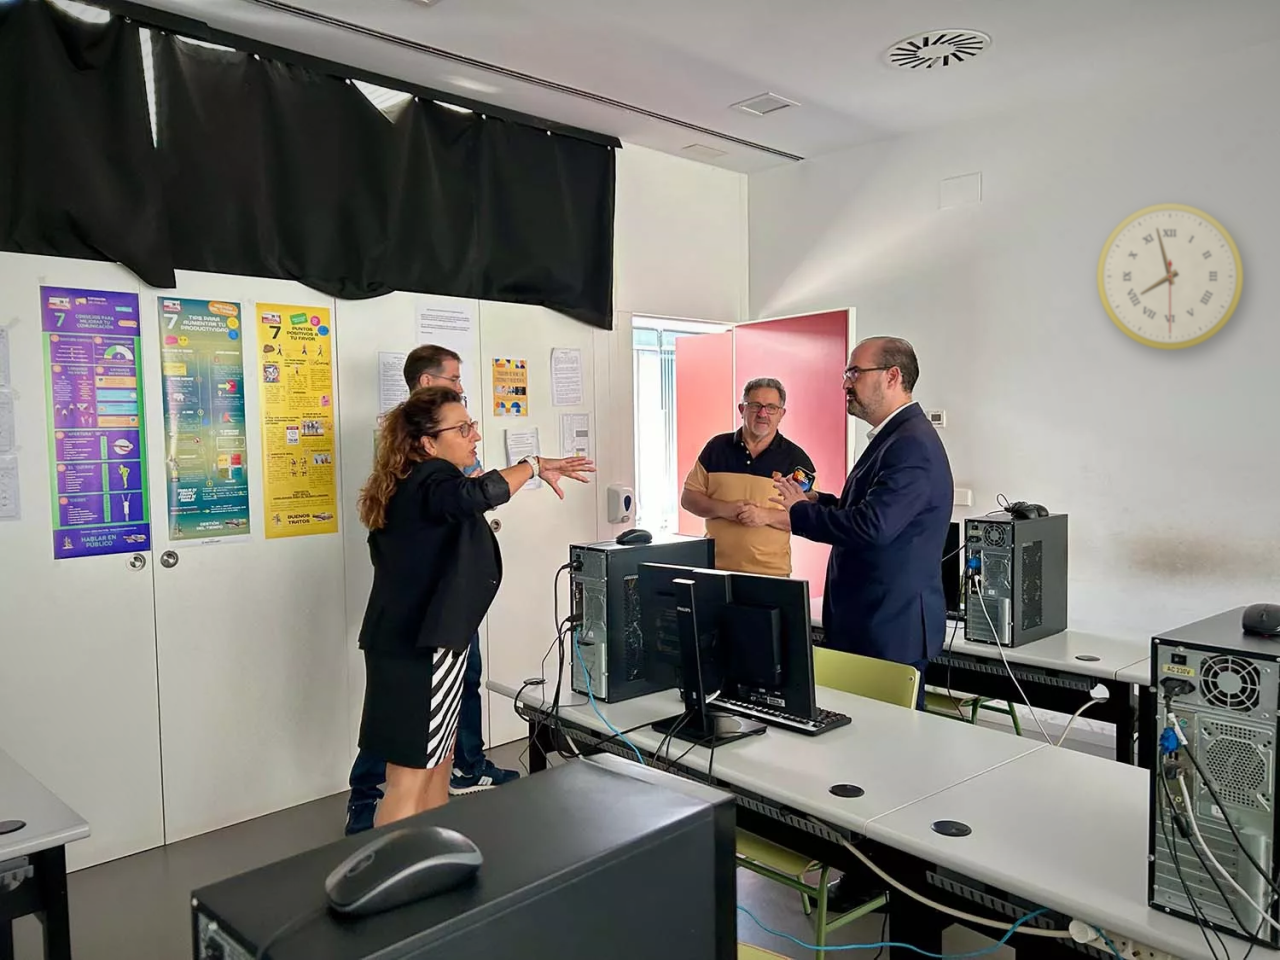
7:57:30
